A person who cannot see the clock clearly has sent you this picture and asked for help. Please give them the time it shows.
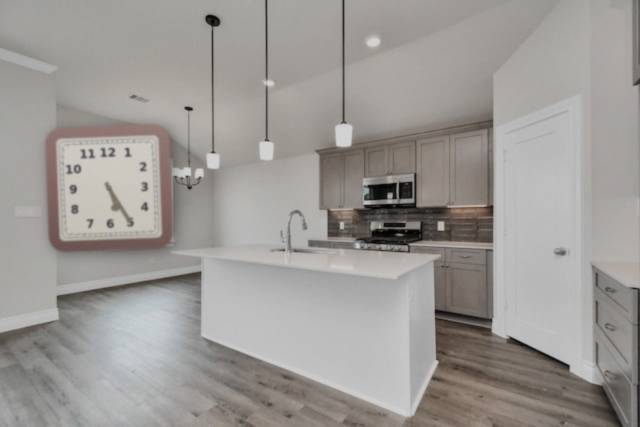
5:25
